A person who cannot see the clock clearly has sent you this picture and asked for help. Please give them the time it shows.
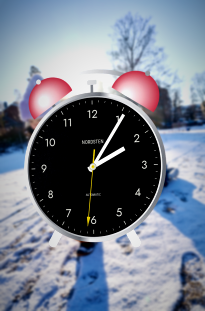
2:05:31
